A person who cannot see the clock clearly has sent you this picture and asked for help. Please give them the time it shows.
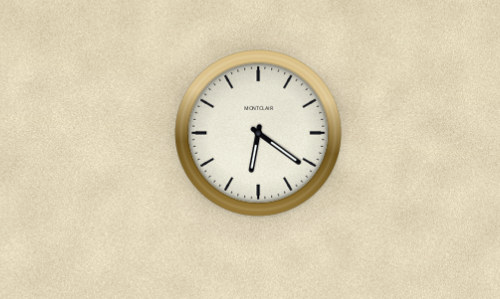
6:21
